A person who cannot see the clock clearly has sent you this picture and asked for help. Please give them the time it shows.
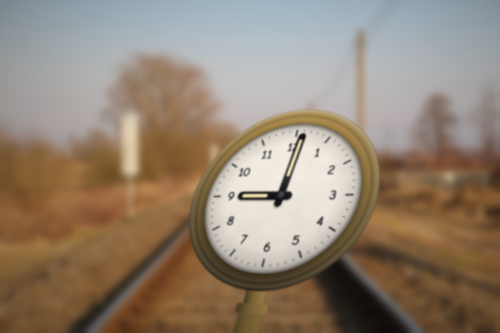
9:01
